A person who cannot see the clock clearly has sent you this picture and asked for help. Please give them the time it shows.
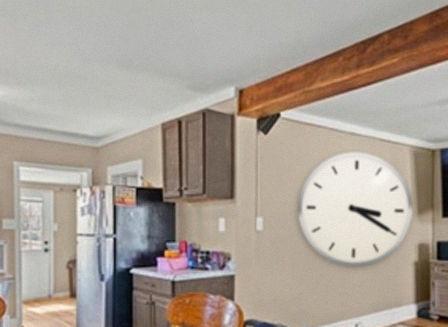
3:20
